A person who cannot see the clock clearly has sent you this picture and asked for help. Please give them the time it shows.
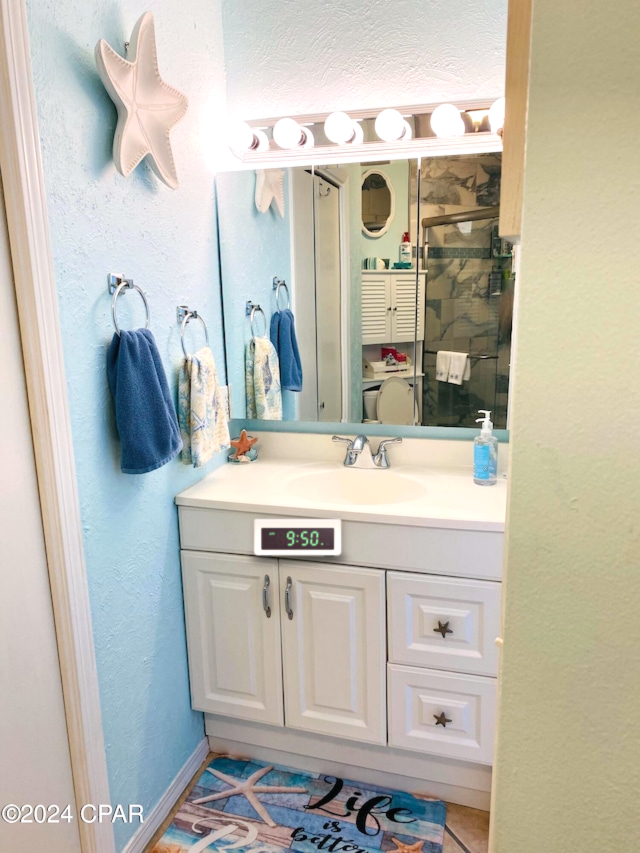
9:50
